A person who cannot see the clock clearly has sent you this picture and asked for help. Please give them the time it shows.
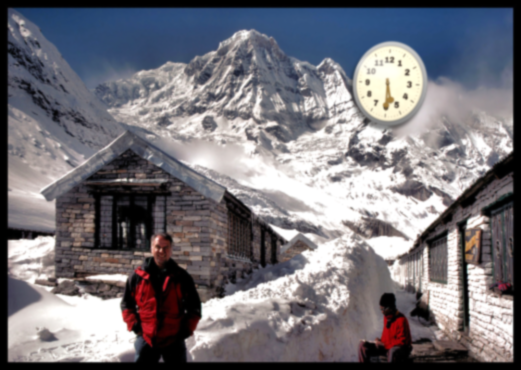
5:30
